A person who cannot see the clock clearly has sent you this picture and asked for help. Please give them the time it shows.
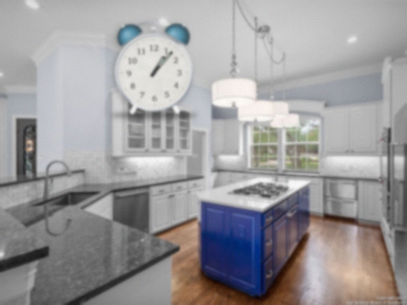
1:07
